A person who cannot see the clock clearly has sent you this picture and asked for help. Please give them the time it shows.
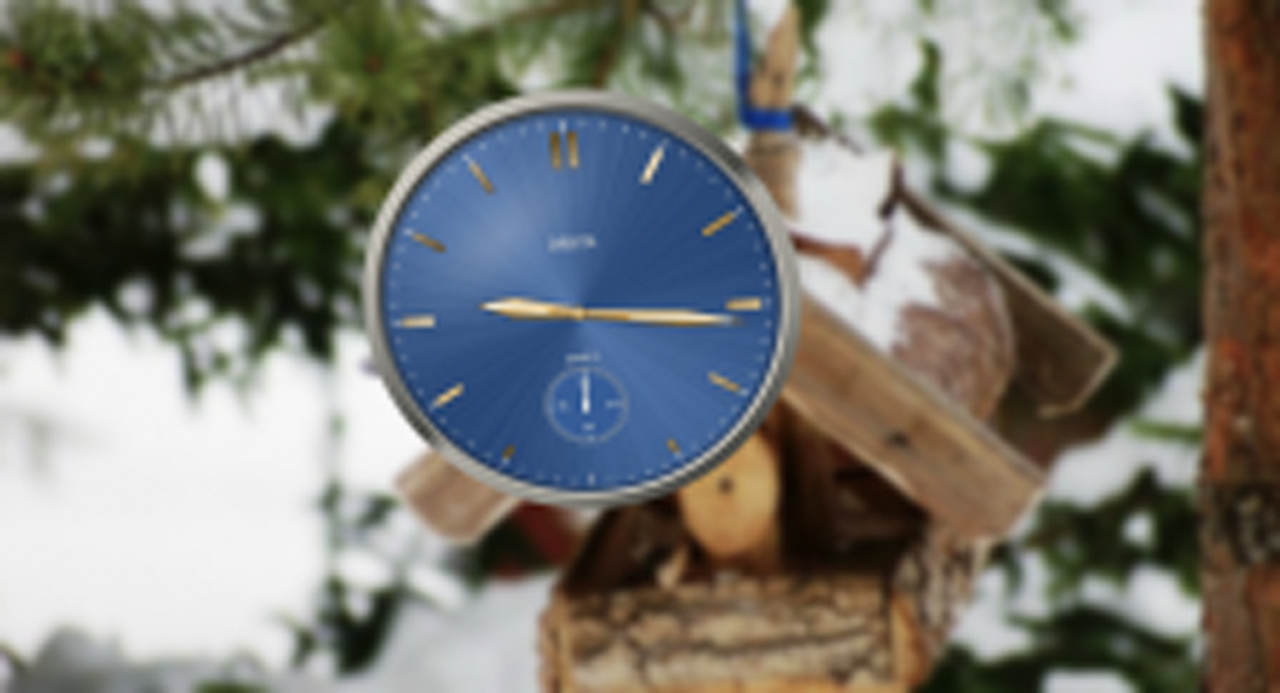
9:16
